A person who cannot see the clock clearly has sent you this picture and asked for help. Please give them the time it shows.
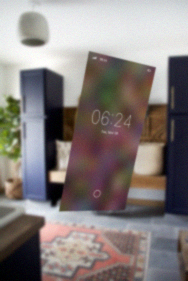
6:24
